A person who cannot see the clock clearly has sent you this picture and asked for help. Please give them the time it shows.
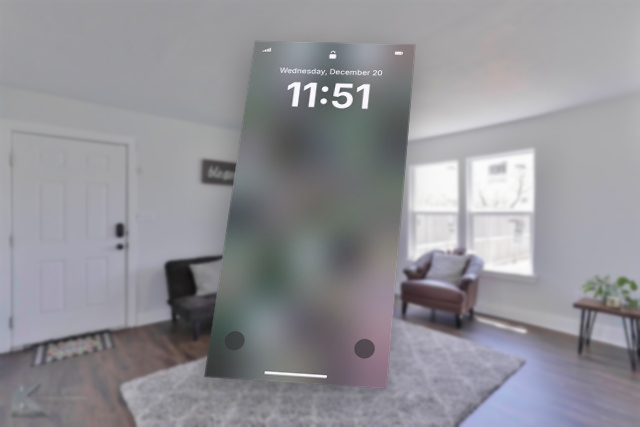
11:51
